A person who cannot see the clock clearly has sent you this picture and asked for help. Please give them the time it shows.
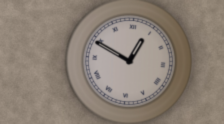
12:49
